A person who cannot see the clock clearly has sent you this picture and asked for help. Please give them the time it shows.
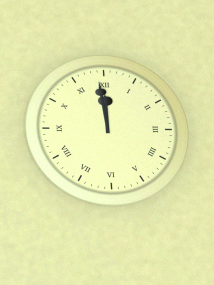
11:59
